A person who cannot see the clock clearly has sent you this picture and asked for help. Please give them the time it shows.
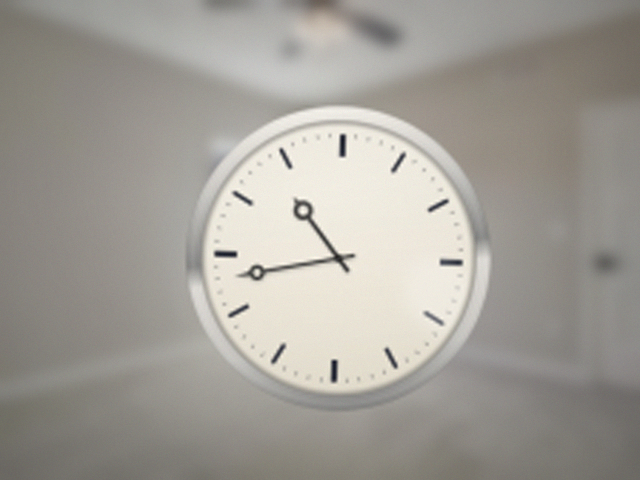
10:43
